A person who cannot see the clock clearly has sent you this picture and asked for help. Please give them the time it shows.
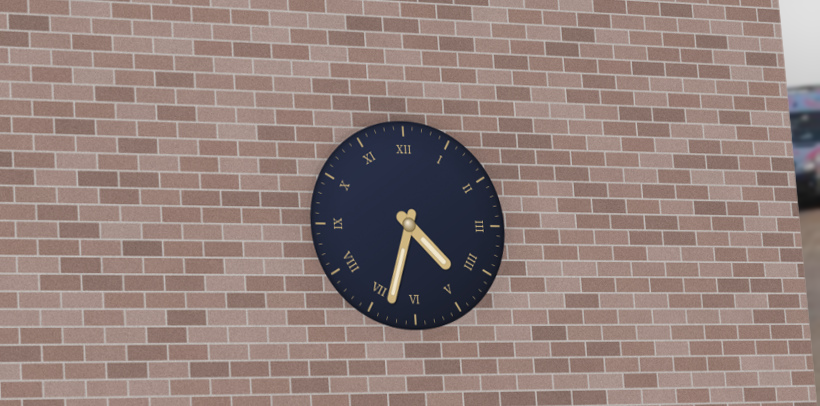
4:33
